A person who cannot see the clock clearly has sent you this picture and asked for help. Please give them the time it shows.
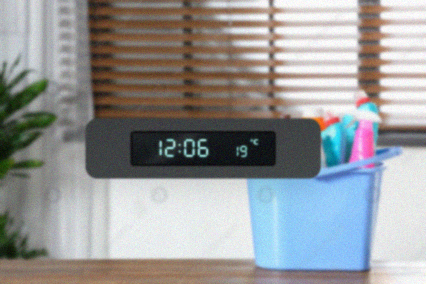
12:06
